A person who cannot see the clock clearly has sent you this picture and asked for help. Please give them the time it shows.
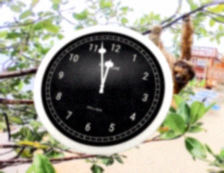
11:57
